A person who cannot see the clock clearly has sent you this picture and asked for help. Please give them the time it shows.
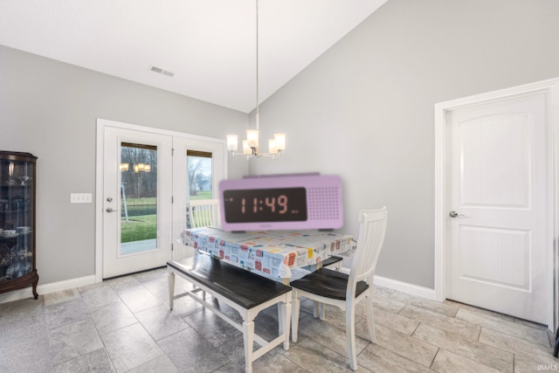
11:49
